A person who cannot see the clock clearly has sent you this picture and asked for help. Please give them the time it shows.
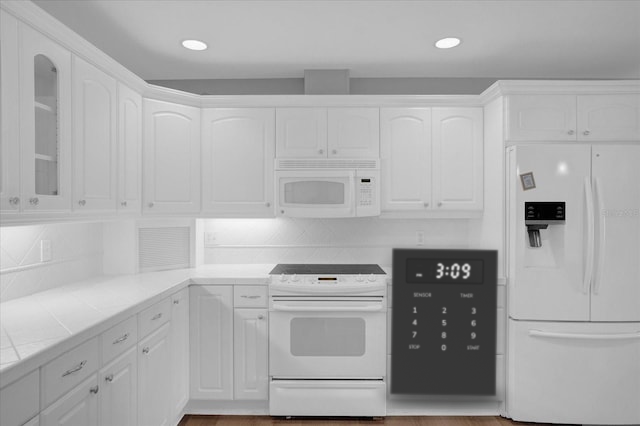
3:09
